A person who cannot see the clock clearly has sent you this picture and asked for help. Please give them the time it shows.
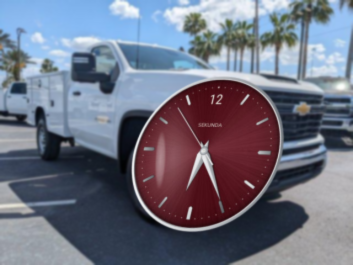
6:24:53
